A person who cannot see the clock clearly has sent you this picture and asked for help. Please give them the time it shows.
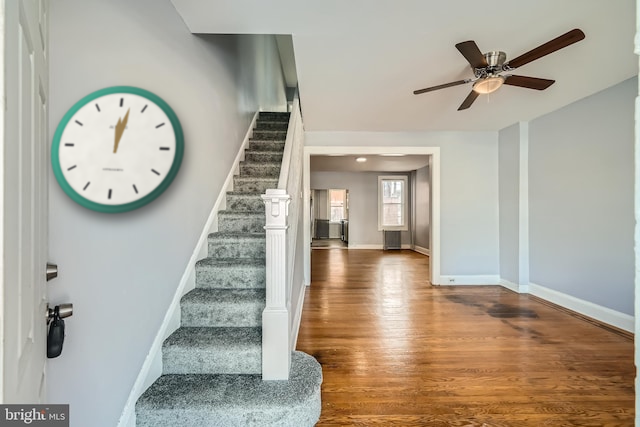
12:02
